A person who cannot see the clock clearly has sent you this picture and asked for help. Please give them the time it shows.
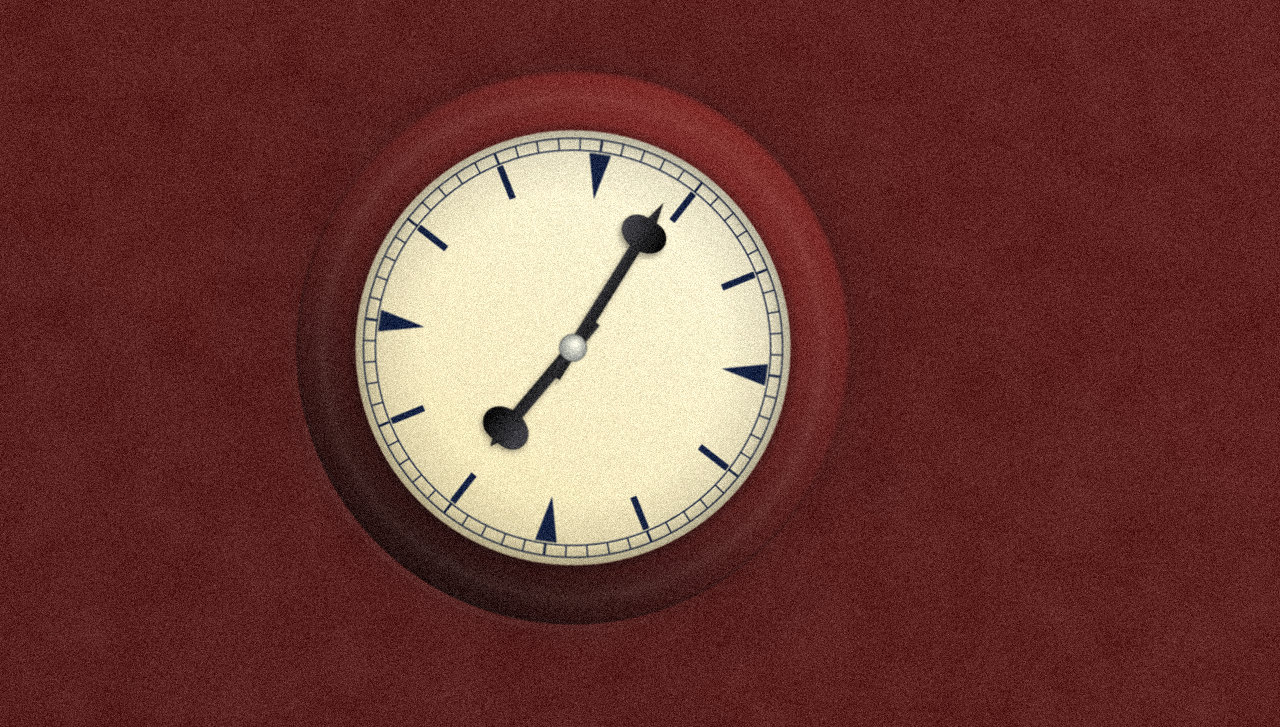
7:04
